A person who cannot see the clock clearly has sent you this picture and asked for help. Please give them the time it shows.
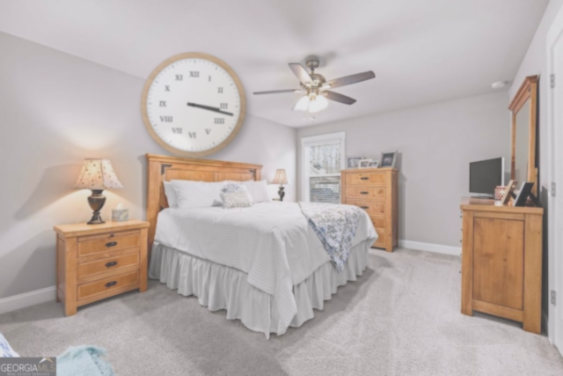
3:17
